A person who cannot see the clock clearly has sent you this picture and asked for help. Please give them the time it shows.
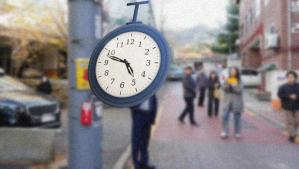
4:48
